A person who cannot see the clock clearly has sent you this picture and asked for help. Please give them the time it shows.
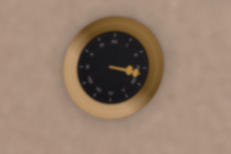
3:17
